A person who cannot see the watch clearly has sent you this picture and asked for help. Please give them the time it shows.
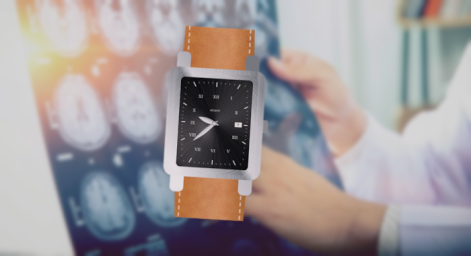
9:38
